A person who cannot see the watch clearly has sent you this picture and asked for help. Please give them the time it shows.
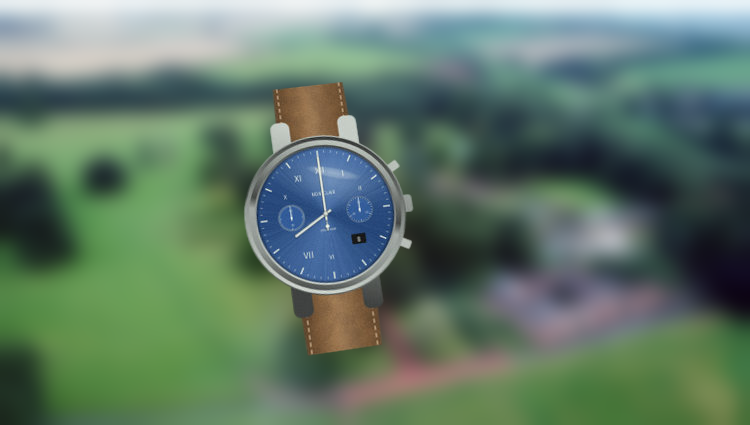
8:00
